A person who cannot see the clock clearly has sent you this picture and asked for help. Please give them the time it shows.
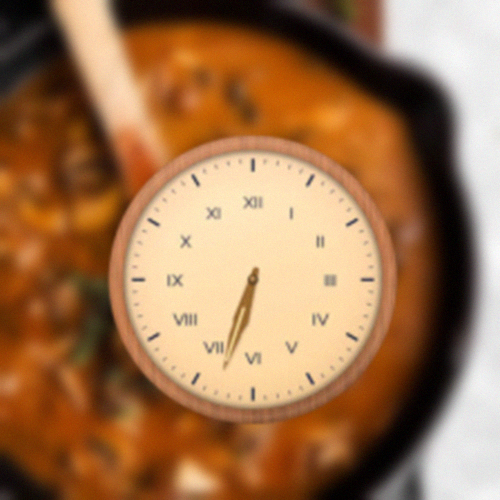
6:33
